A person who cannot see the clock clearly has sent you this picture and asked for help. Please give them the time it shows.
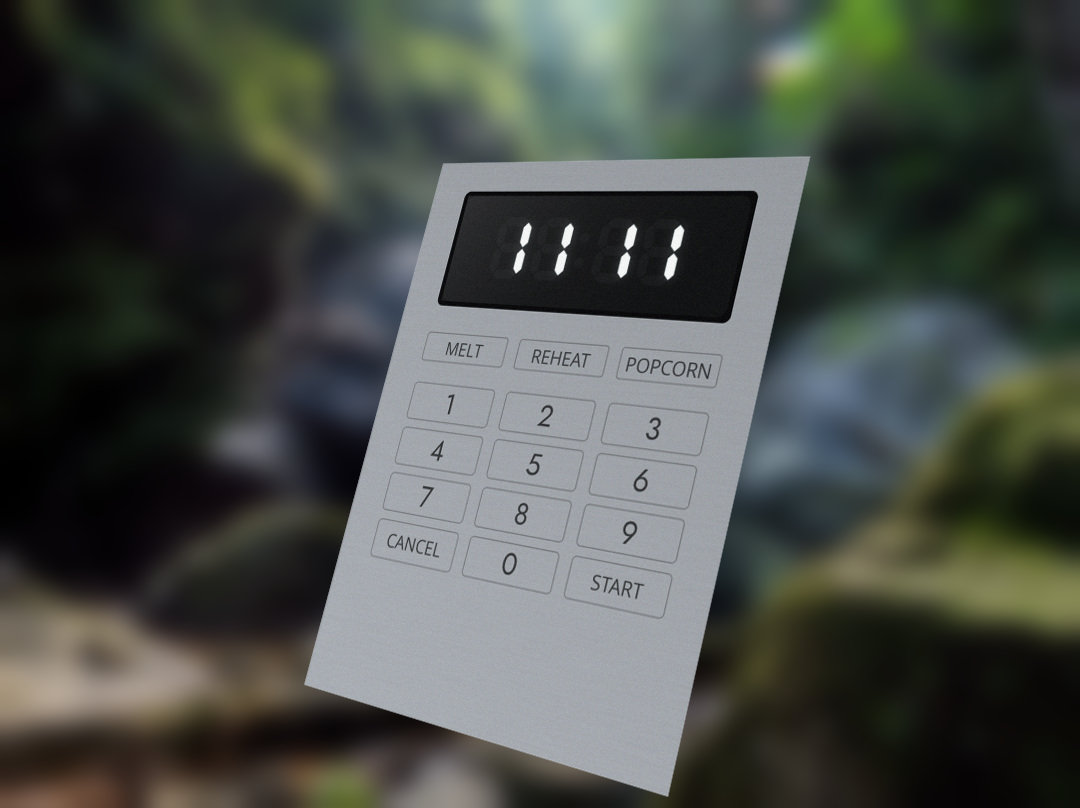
11:11
